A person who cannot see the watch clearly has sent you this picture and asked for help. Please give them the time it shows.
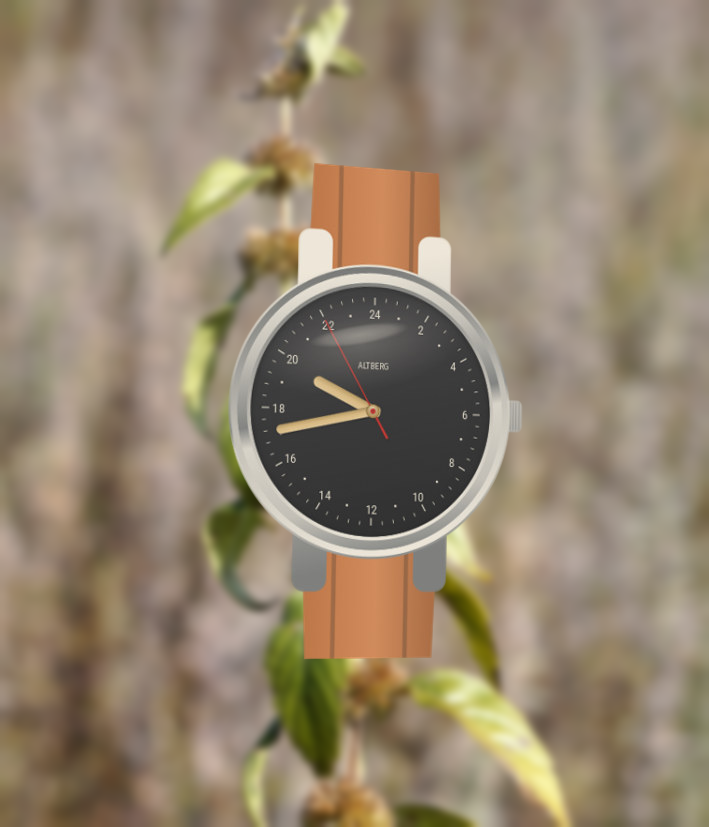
19:42:55
